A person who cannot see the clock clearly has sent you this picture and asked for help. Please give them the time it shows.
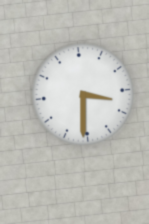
3:31
